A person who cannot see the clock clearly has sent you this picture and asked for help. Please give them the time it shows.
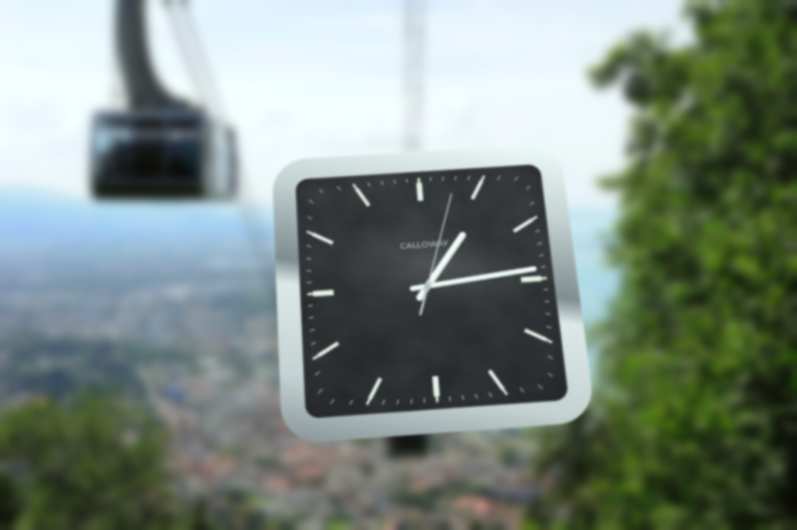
1:14:03
